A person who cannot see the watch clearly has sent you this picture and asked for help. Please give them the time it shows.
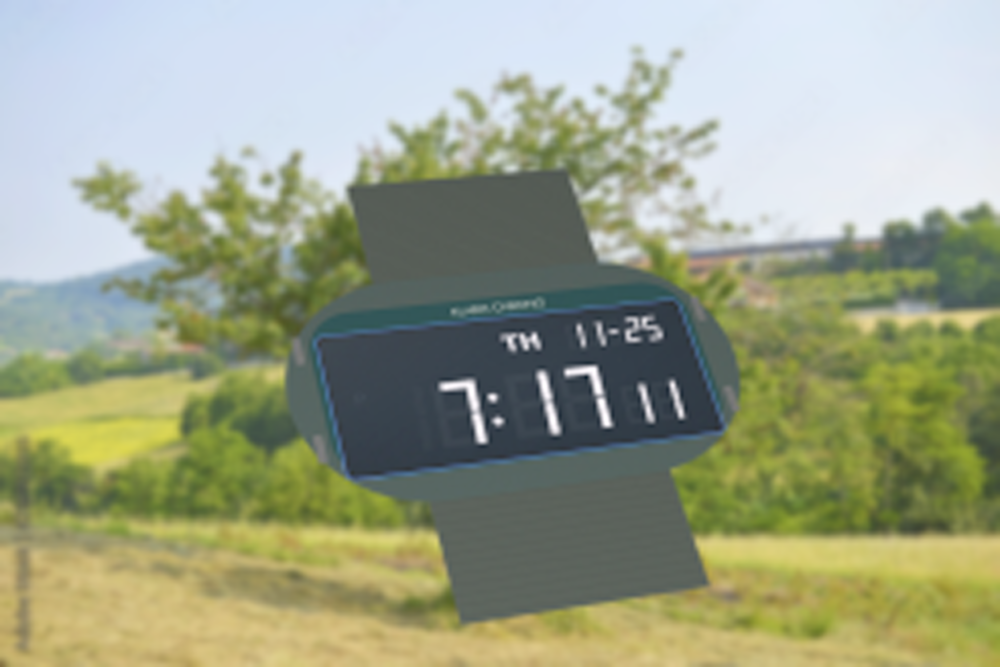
7:17:11
